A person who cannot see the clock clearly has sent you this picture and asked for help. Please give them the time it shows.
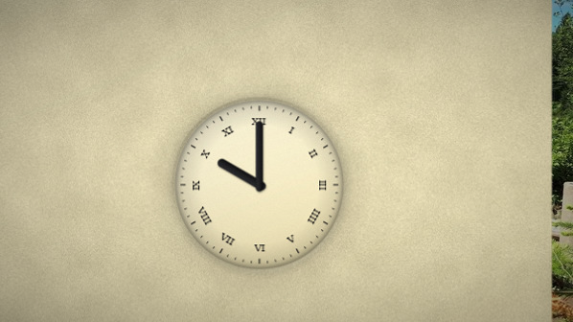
10:00
